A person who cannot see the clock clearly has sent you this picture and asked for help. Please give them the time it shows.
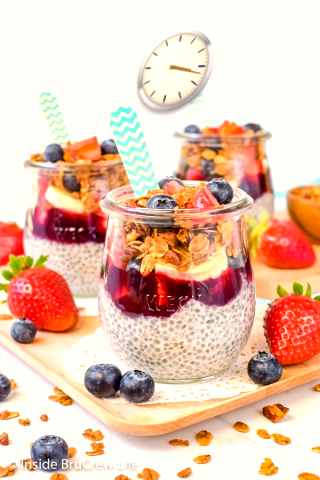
3:17
